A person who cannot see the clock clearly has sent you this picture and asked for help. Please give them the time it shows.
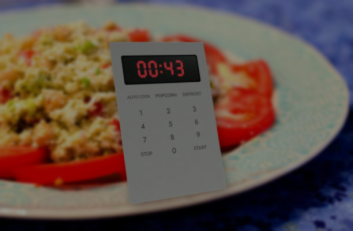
0:43
